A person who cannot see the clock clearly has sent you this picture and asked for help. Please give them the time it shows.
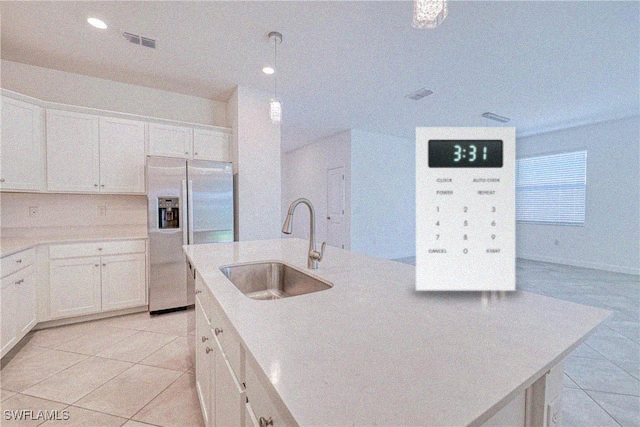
3:31
